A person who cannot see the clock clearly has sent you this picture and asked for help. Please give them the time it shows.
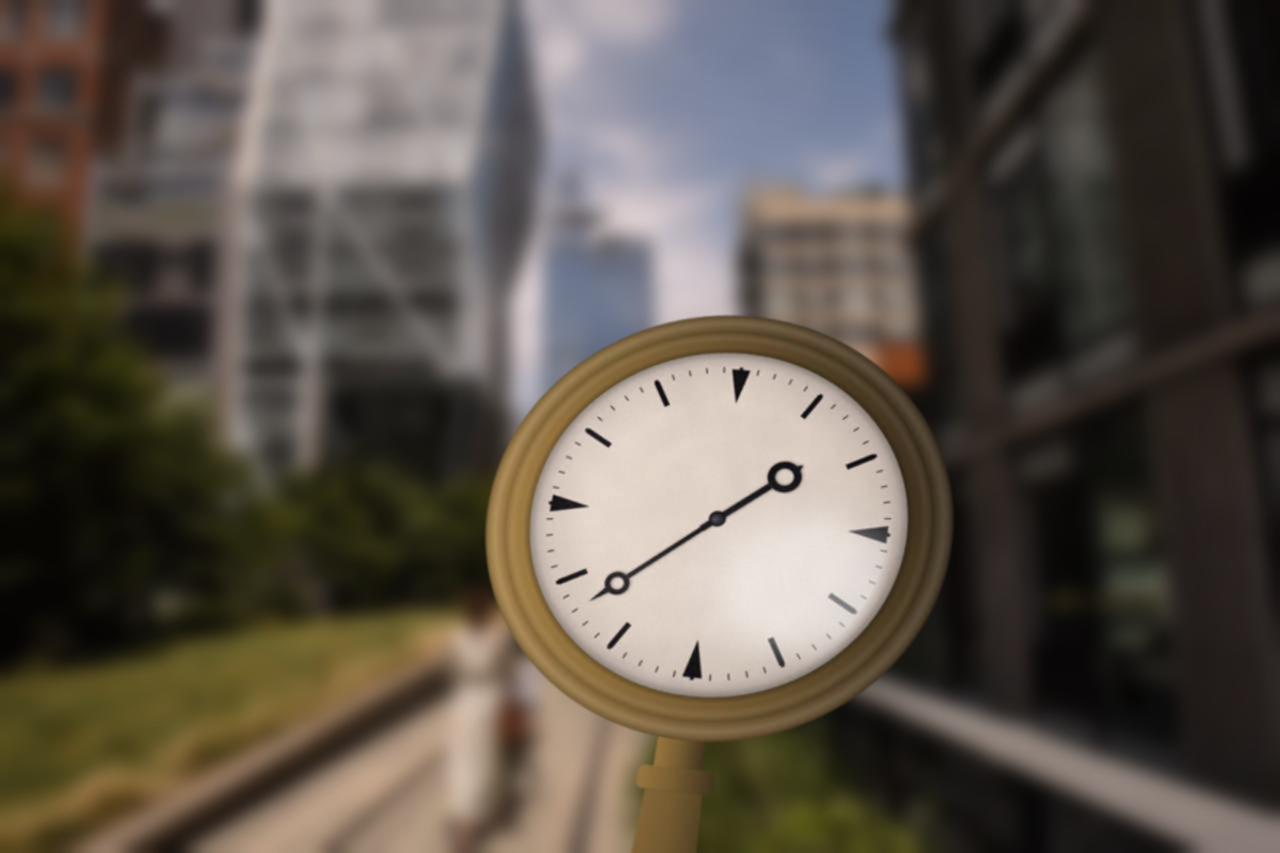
1:38
